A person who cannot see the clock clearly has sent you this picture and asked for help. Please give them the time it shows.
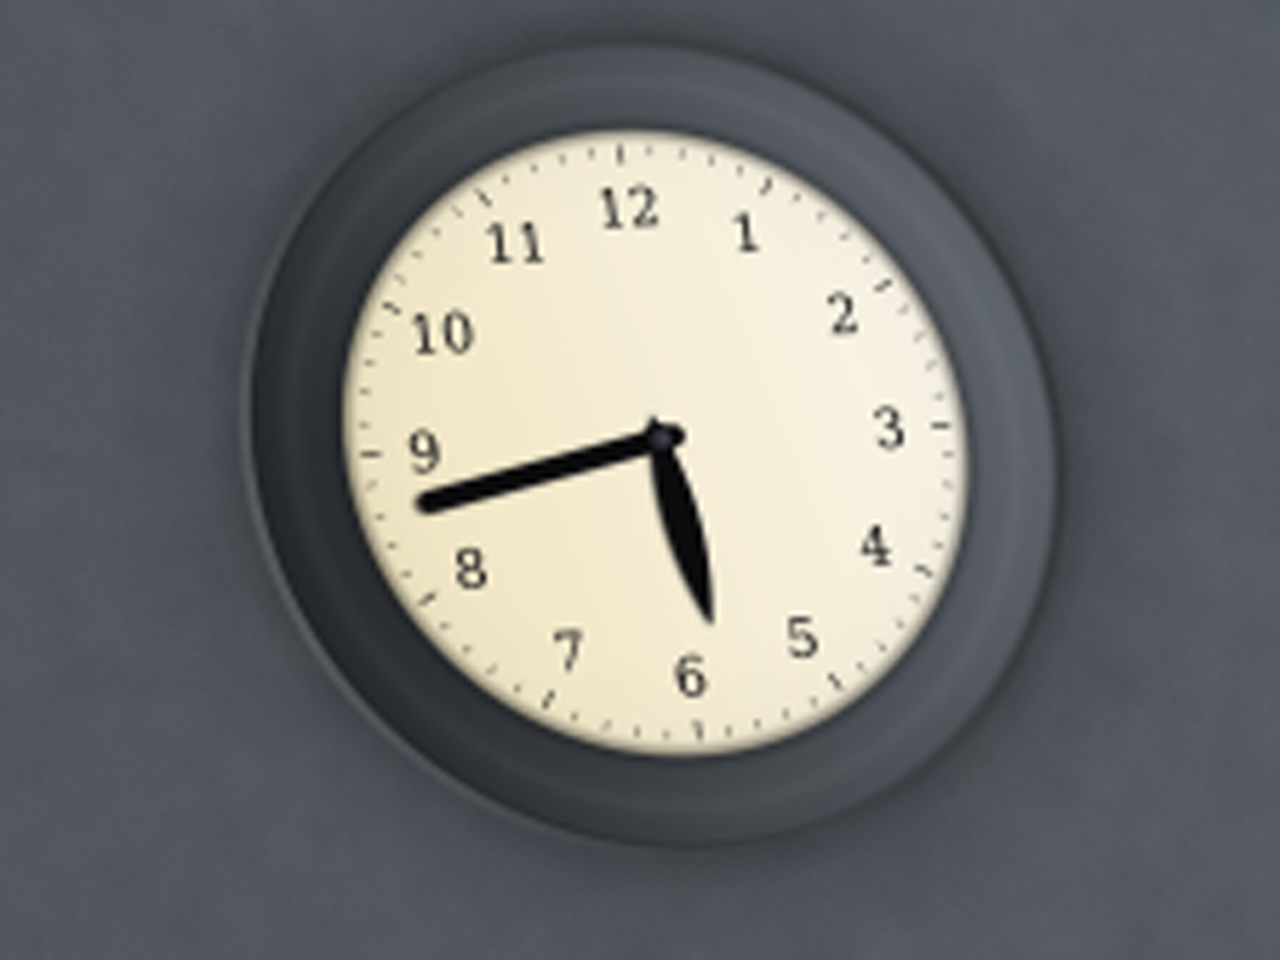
5:43
